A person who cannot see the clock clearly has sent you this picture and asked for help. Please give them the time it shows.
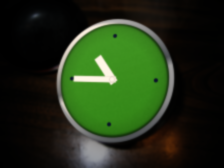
10:45
